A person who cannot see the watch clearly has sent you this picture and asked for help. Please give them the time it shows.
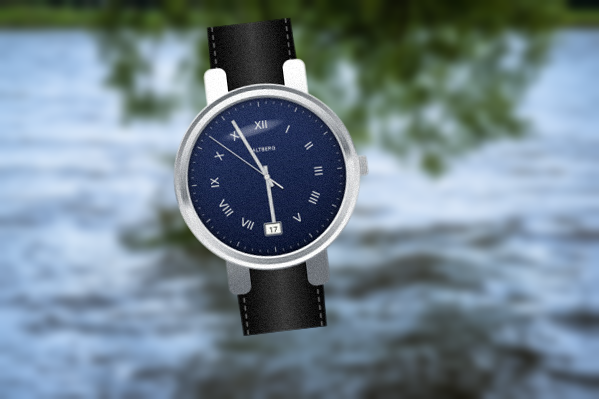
5:55:52
